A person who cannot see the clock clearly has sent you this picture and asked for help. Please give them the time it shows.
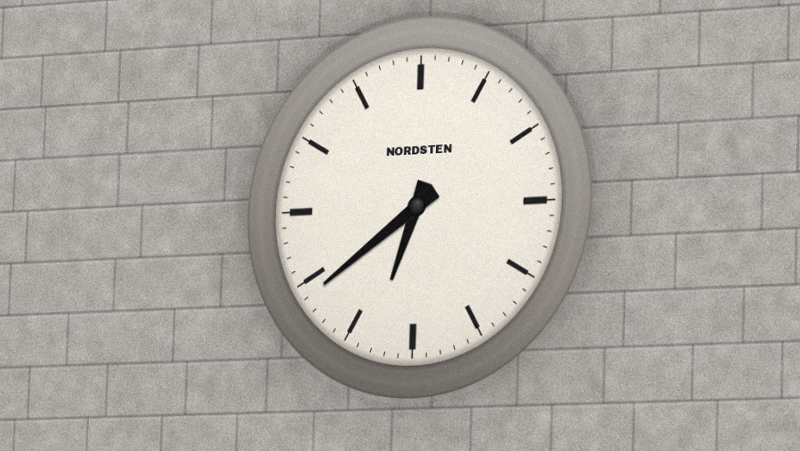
6:39
